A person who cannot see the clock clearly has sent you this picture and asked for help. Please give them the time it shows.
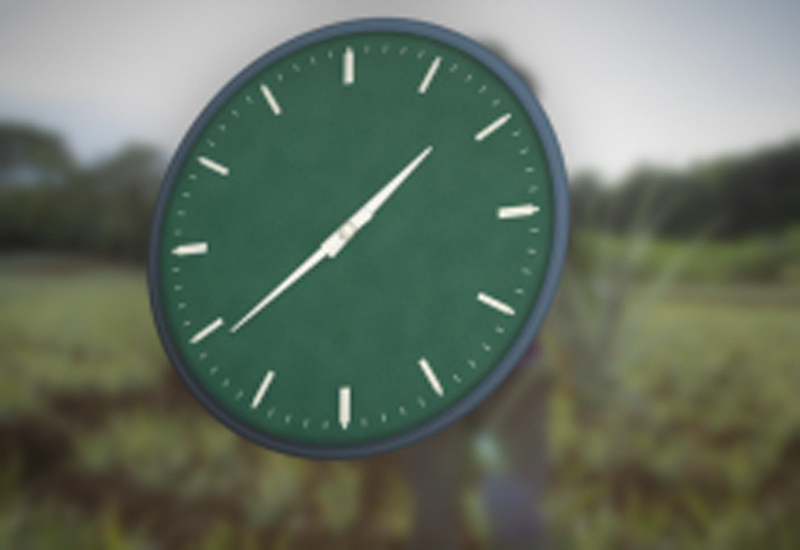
1:39
